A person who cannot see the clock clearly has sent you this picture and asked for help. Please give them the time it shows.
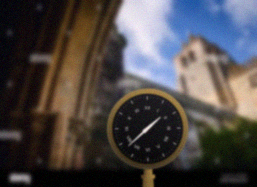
1:38
